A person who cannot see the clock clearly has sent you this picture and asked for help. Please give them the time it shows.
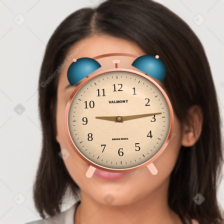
9:14
